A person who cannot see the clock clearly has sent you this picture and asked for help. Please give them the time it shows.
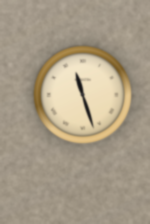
11:27
